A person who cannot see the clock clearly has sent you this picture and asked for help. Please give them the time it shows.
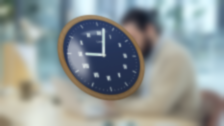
9:02
